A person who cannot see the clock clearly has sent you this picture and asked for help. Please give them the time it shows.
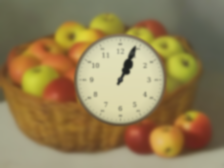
1:04
